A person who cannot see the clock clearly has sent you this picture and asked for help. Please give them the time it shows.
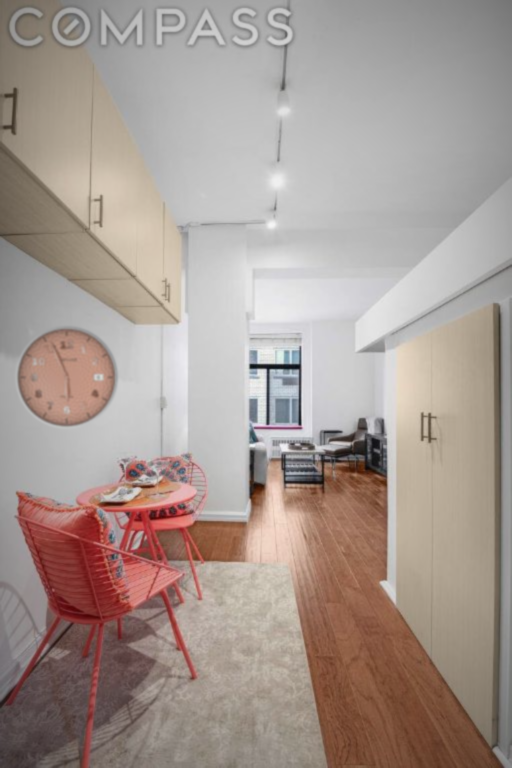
5:56
